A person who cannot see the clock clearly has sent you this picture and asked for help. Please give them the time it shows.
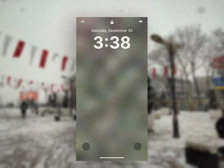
3:38
